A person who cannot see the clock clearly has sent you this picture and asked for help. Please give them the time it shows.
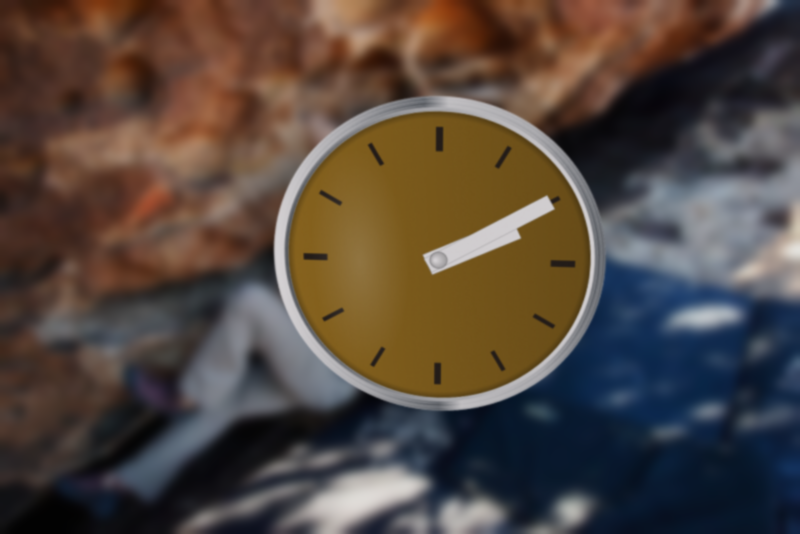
2:10
